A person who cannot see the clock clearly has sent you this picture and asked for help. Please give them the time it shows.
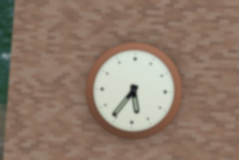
5:36
